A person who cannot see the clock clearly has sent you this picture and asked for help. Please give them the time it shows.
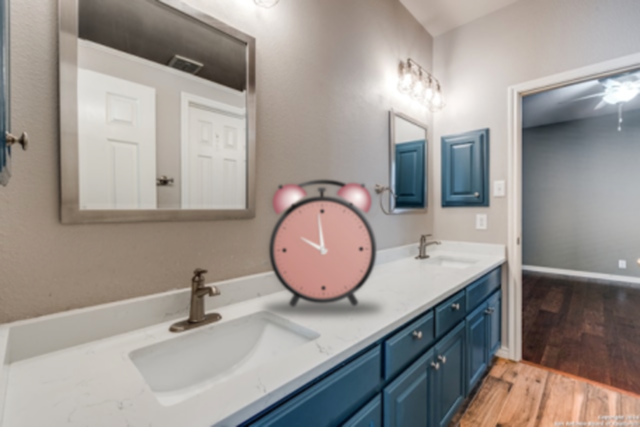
9:59
